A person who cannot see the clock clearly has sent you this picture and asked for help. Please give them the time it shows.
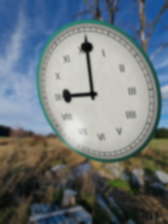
9:01
